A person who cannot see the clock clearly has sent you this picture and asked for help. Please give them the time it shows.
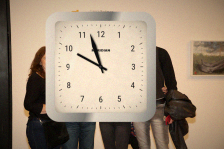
9:57
